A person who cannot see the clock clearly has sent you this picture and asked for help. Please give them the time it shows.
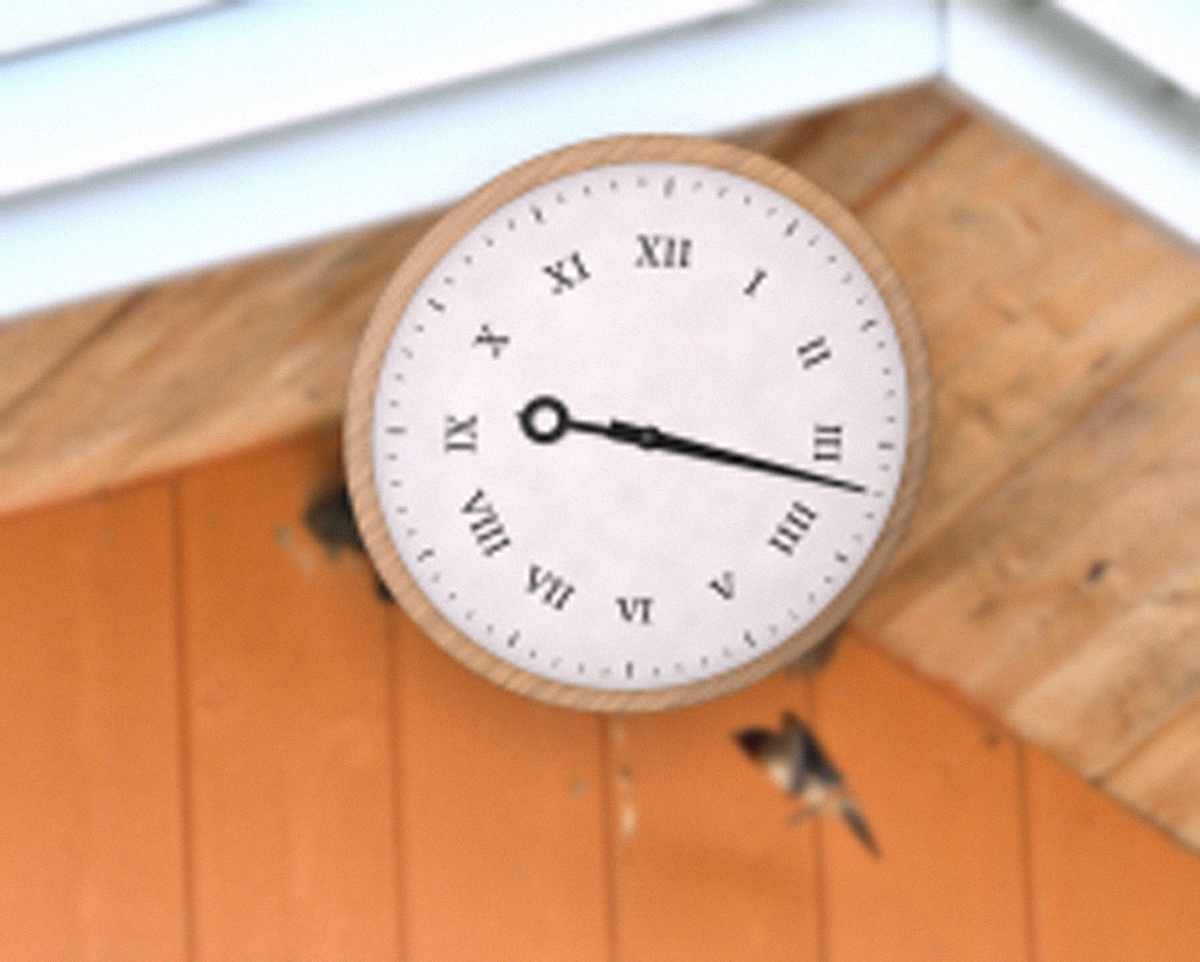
9:17
